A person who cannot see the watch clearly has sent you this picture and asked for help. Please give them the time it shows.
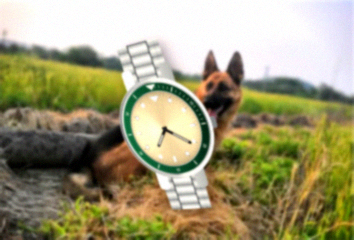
7:21
